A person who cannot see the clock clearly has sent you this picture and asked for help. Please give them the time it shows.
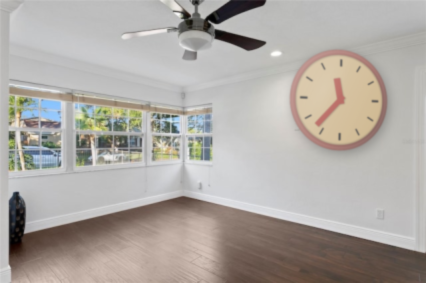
11:37
